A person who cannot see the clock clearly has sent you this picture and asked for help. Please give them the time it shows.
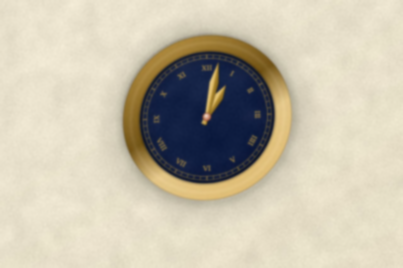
1:02
